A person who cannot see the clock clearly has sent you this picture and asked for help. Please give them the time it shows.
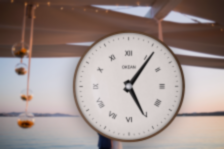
5:06
